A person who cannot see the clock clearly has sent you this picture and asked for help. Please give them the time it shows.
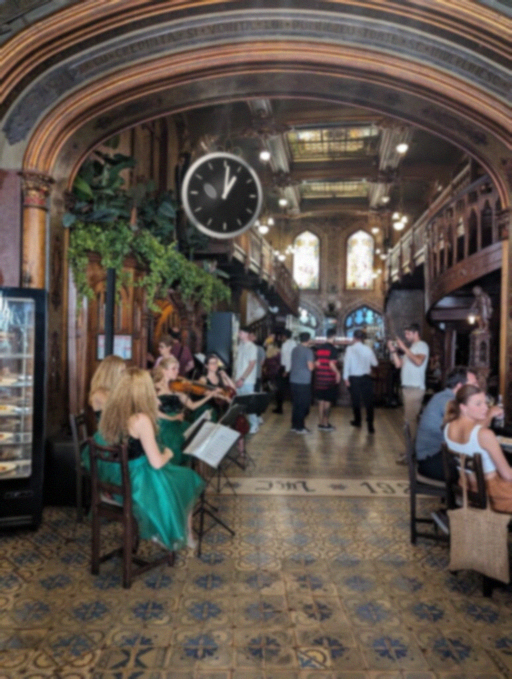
1:01
